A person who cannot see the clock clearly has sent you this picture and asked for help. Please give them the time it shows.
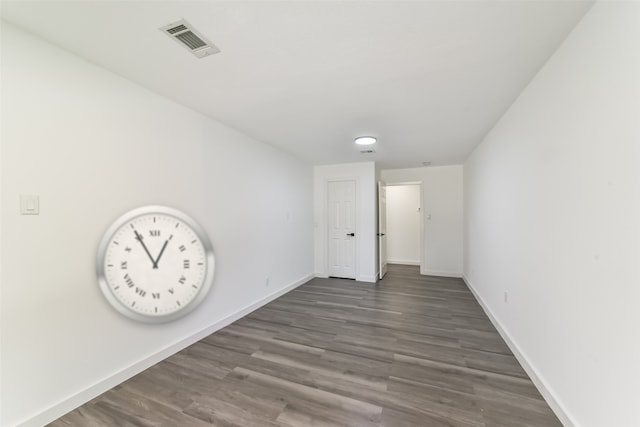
12:55
